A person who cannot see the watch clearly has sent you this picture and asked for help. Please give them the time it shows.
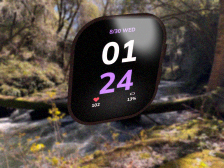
1:24
